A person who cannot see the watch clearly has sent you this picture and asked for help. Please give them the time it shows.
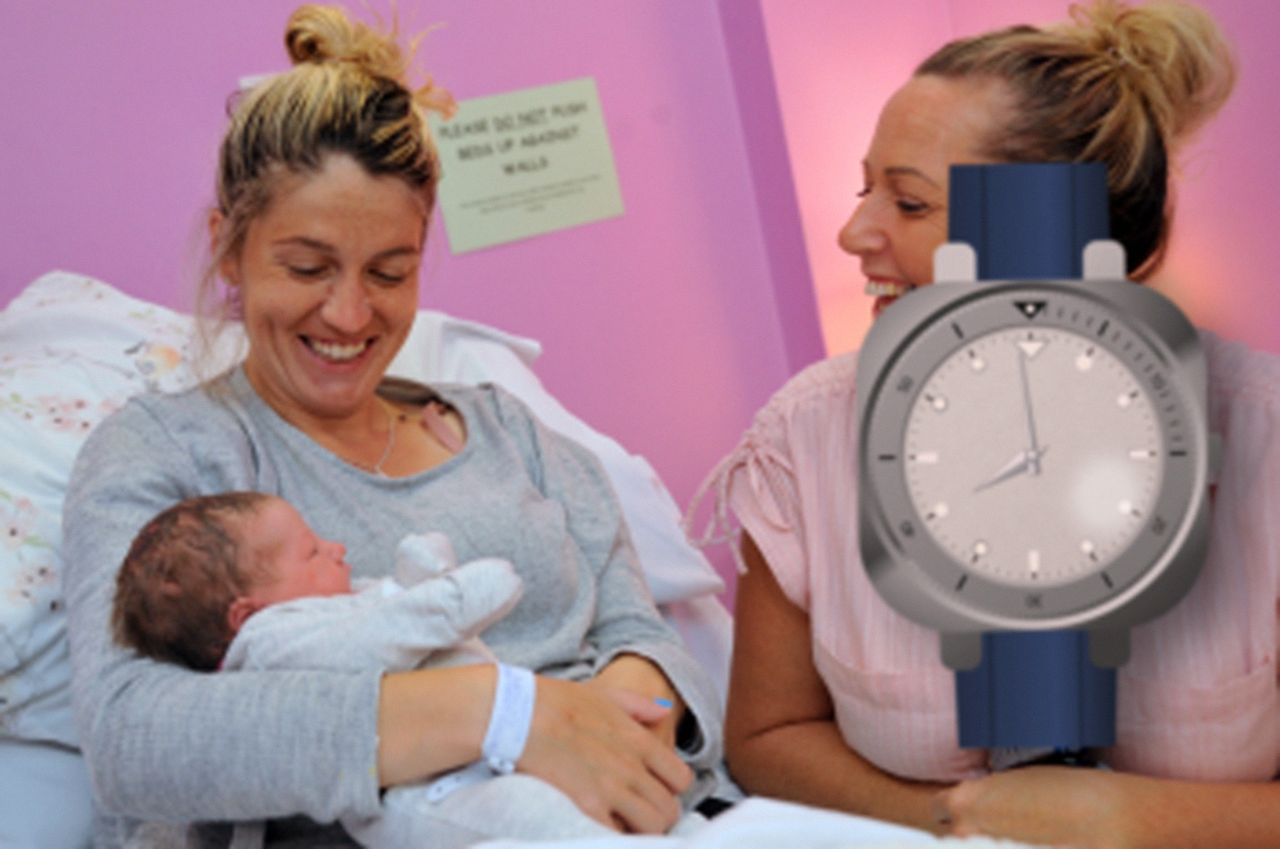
7:59
